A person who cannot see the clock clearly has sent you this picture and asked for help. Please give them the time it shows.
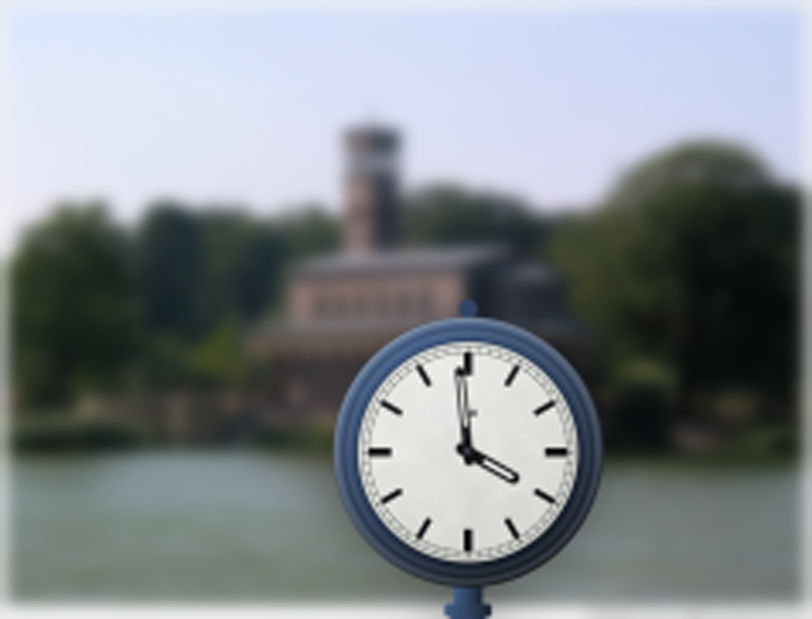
3:59
